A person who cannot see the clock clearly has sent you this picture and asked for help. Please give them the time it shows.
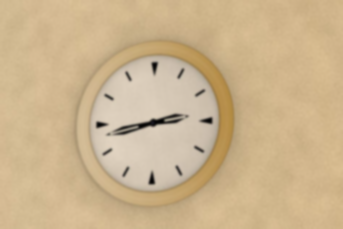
2:43
